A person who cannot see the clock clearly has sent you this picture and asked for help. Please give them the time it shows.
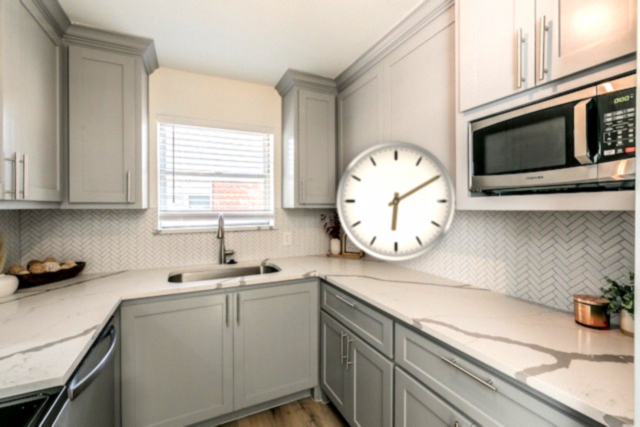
6:10
